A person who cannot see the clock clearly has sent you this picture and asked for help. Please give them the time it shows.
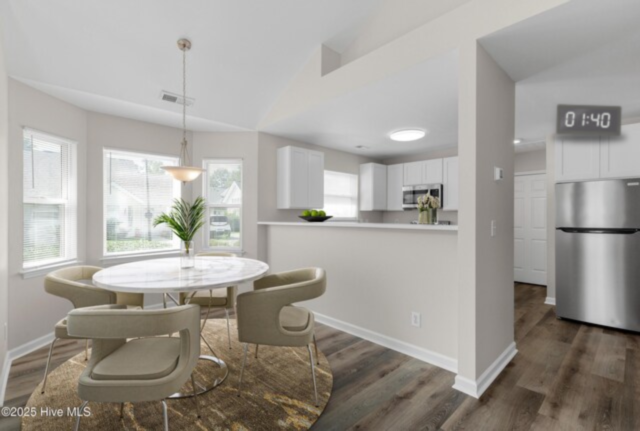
1:40
